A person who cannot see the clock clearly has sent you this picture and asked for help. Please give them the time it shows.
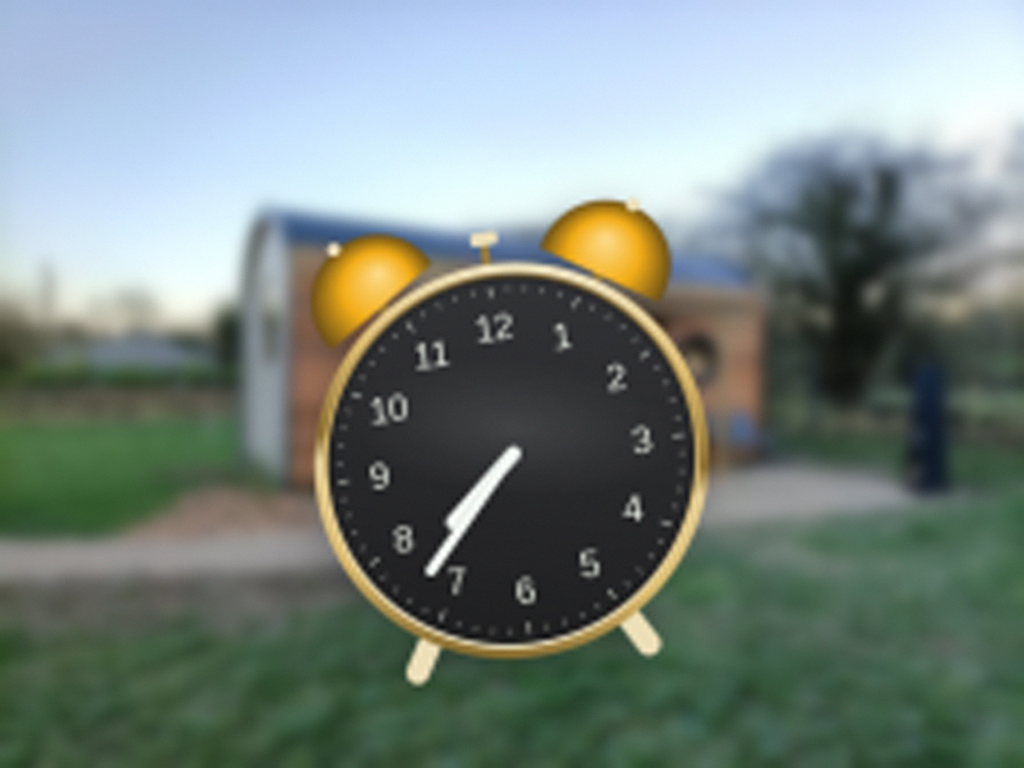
7:37
